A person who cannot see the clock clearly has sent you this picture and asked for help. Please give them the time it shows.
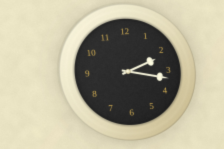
2:17
